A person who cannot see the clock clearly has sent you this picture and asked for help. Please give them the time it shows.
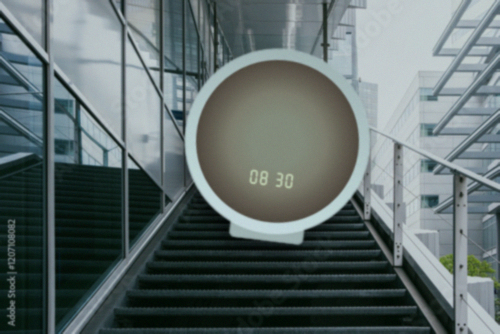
8:30
